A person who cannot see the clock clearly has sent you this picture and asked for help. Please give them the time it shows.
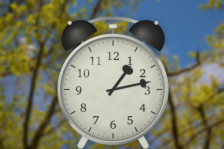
1:13
